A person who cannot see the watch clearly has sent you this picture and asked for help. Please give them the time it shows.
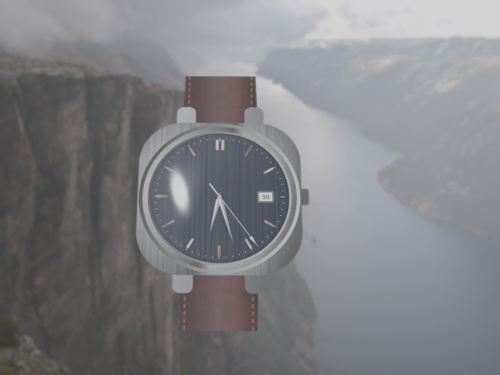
6:27:24
